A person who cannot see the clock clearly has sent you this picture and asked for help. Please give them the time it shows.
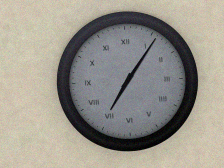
7:06
